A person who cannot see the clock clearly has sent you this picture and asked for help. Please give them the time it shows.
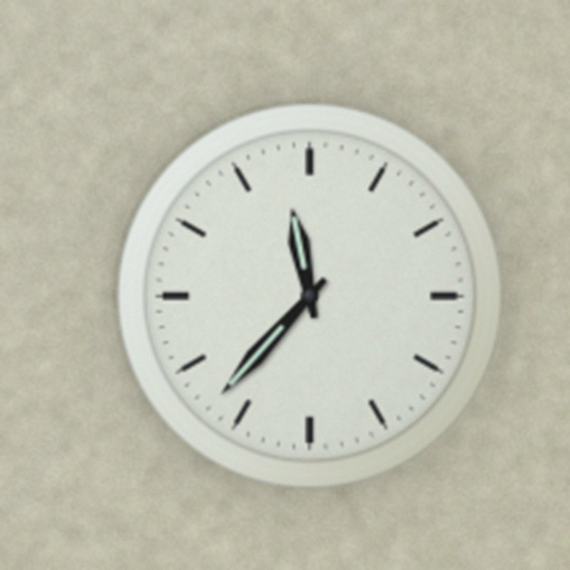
11:37
